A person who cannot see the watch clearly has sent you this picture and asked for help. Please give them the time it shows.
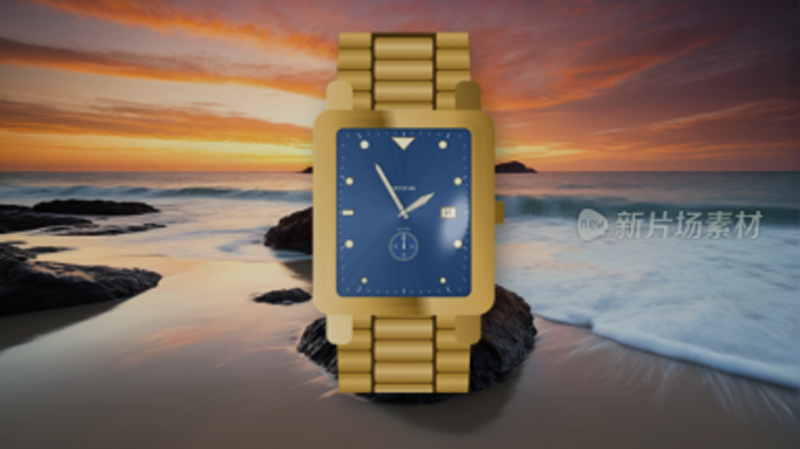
1:55
